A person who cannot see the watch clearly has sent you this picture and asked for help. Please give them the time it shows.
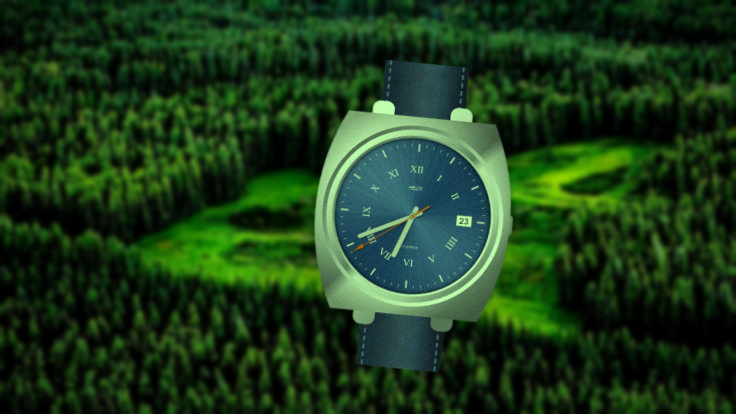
6:40:39
